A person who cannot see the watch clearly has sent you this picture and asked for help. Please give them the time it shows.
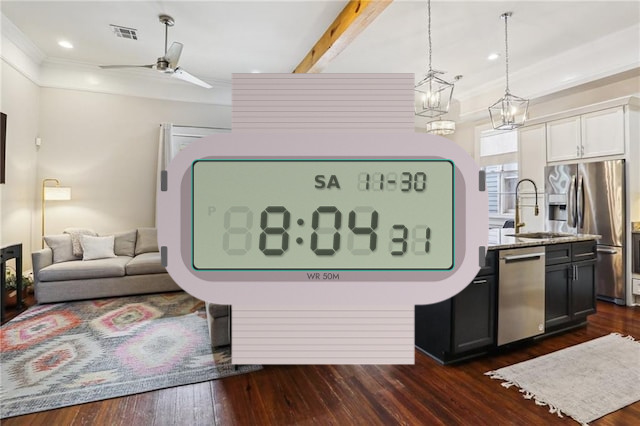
8:04:31
